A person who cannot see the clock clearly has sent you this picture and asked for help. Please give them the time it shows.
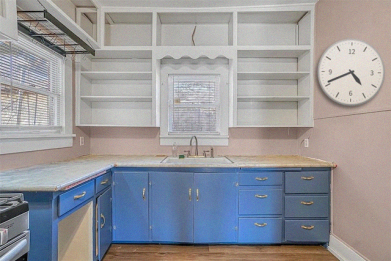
4:41
